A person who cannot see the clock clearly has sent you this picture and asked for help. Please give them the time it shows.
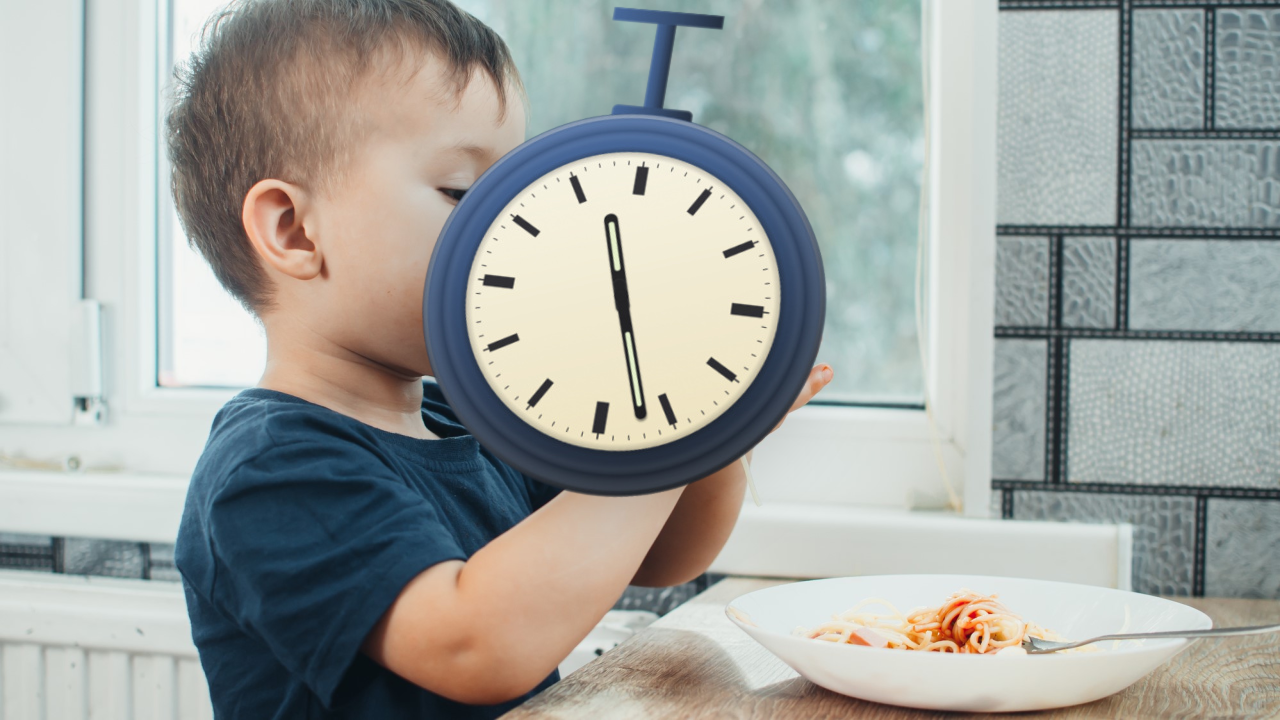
11:27
